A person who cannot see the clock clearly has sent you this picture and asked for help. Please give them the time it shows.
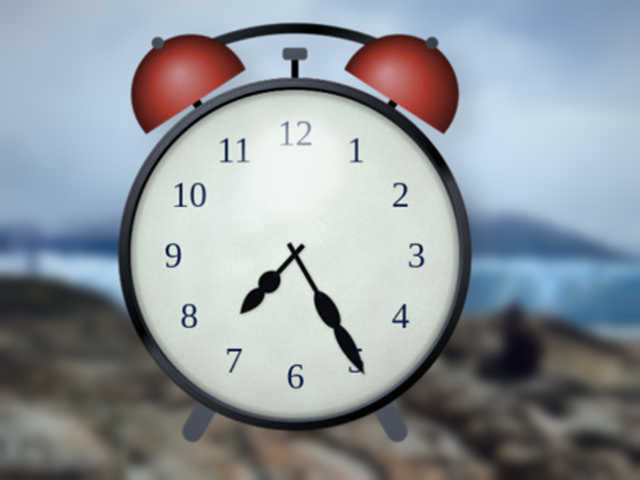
7:25
